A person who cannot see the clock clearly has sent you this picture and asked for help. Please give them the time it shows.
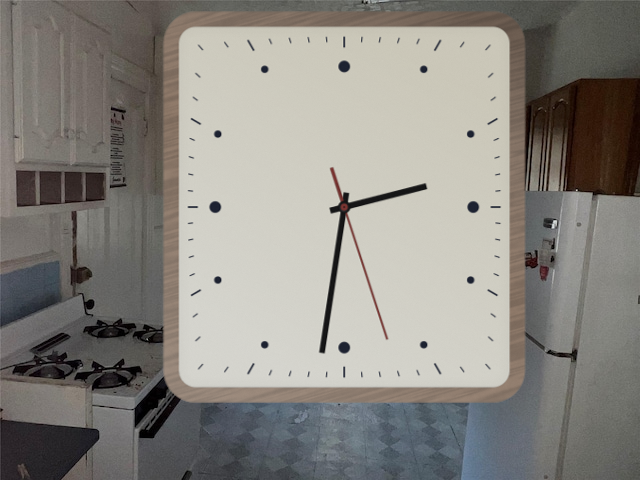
2:31:27
